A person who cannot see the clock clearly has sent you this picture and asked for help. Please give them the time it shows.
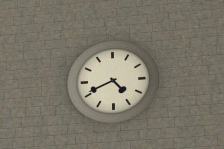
4:41
